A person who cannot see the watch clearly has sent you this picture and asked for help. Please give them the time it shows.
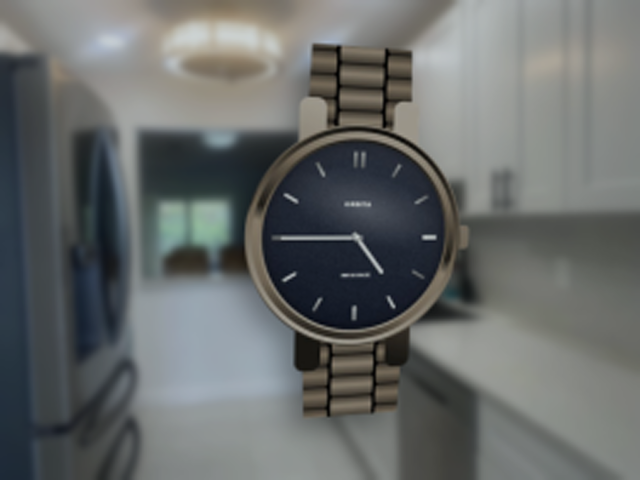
4:45
